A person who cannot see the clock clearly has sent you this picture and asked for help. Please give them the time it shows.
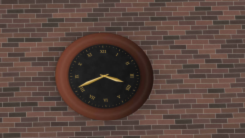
3:41
